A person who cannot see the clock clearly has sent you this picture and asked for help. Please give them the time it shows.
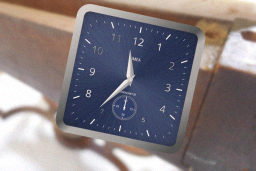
11:36
